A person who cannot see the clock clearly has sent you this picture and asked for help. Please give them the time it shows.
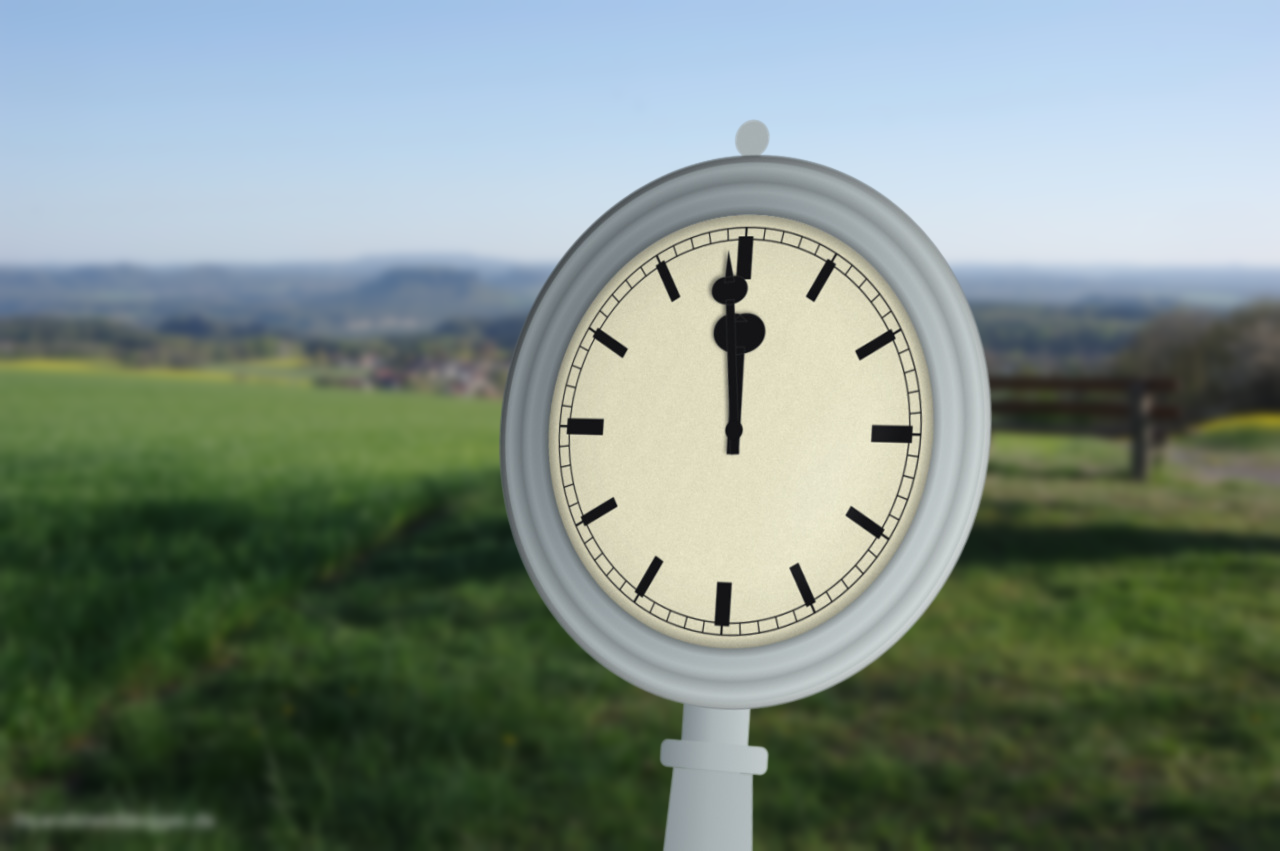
11:59
